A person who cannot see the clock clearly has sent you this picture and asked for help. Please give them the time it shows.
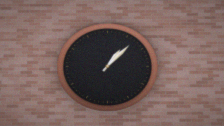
1:07
